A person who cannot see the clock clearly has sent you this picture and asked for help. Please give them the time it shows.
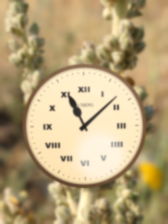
11:08
